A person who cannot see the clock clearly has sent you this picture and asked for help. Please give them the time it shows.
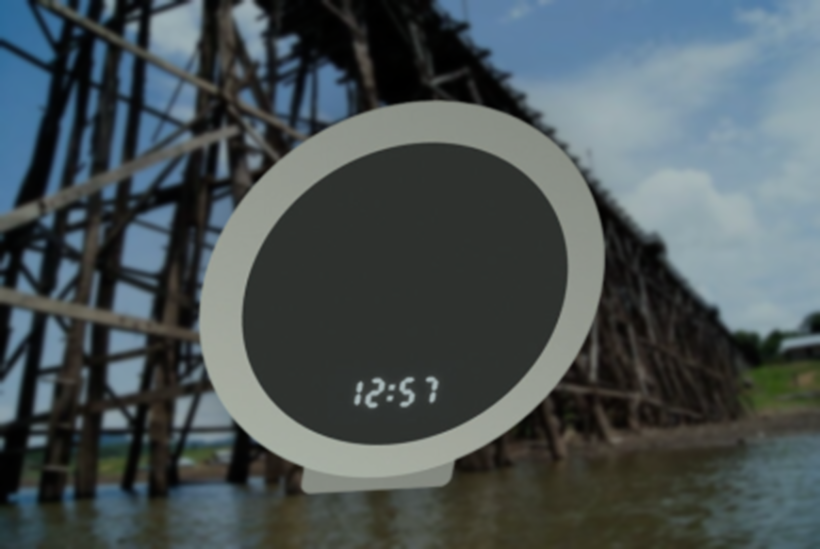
12:57
